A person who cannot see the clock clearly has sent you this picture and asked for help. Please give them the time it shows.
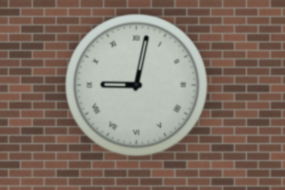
9:02
